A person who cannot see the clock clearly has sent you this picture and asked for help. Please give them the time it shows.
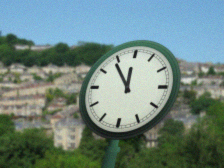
11:54
